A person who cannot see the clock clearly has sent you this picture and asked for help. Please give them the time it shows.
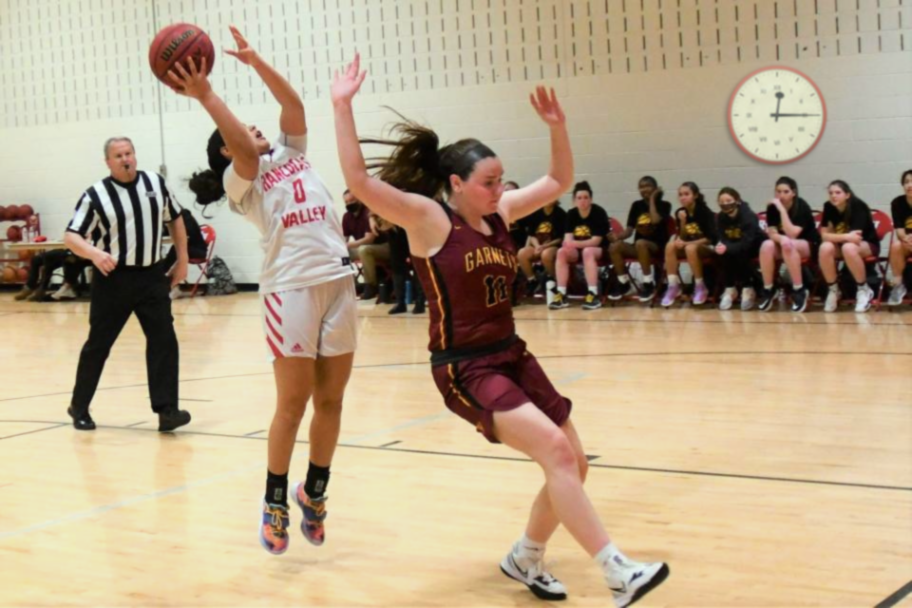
12:15
